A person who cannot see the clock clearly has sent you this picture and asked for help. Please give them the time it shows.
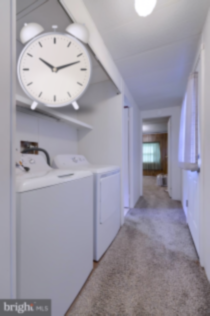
10:12
